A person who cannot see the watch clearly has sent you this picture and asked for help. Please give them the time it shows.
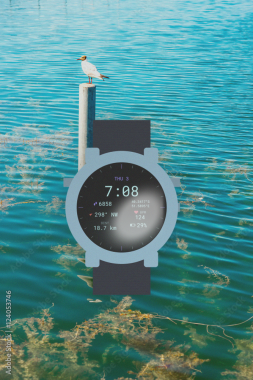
7:08
